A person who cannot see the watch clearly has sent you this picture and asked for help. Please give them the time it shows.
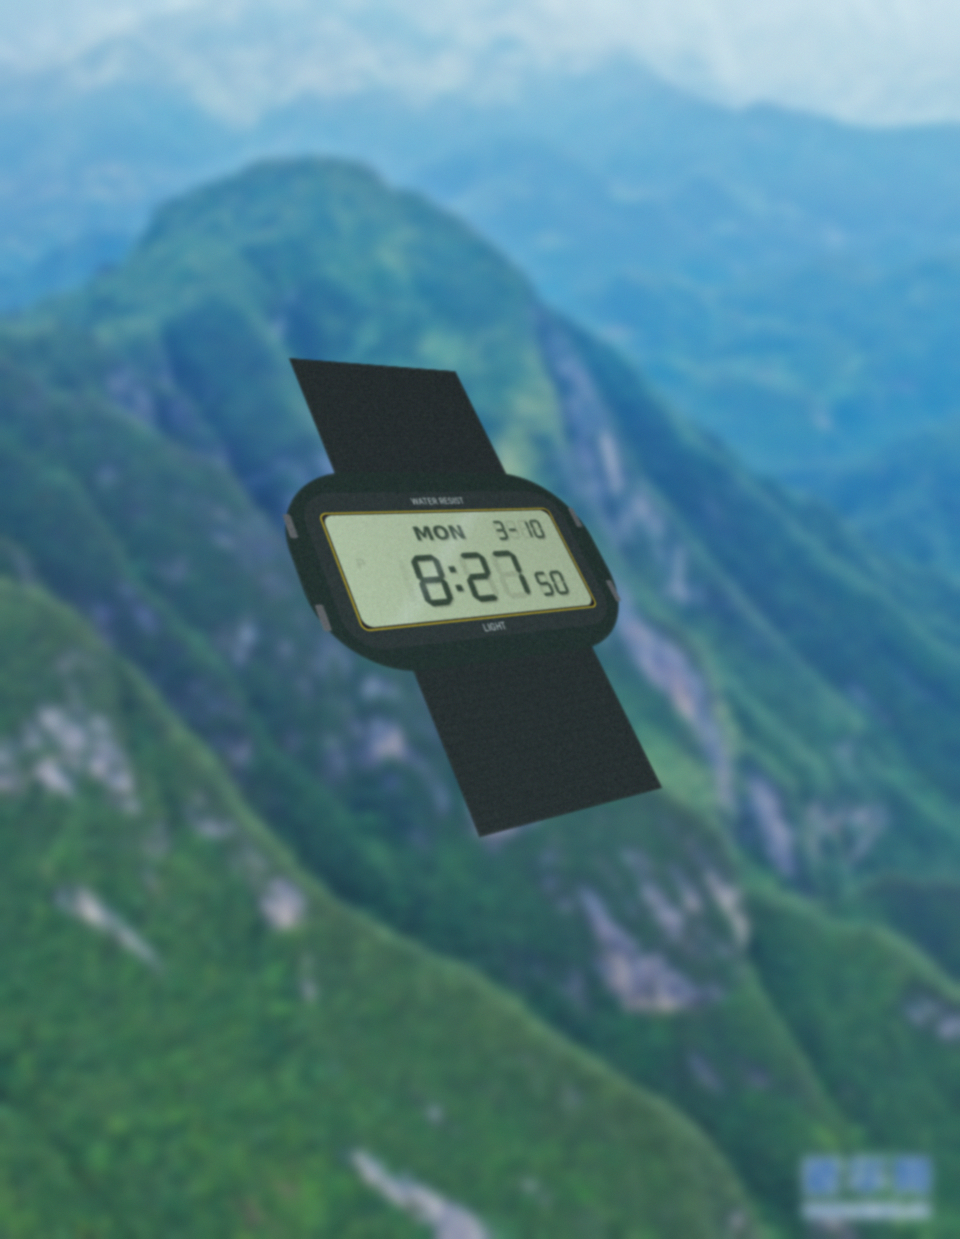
8:27:50
